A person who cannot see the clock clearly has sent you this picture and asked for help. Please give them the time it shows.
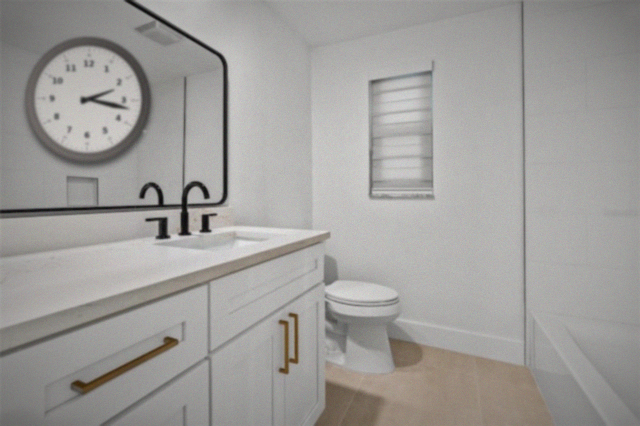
2:17
